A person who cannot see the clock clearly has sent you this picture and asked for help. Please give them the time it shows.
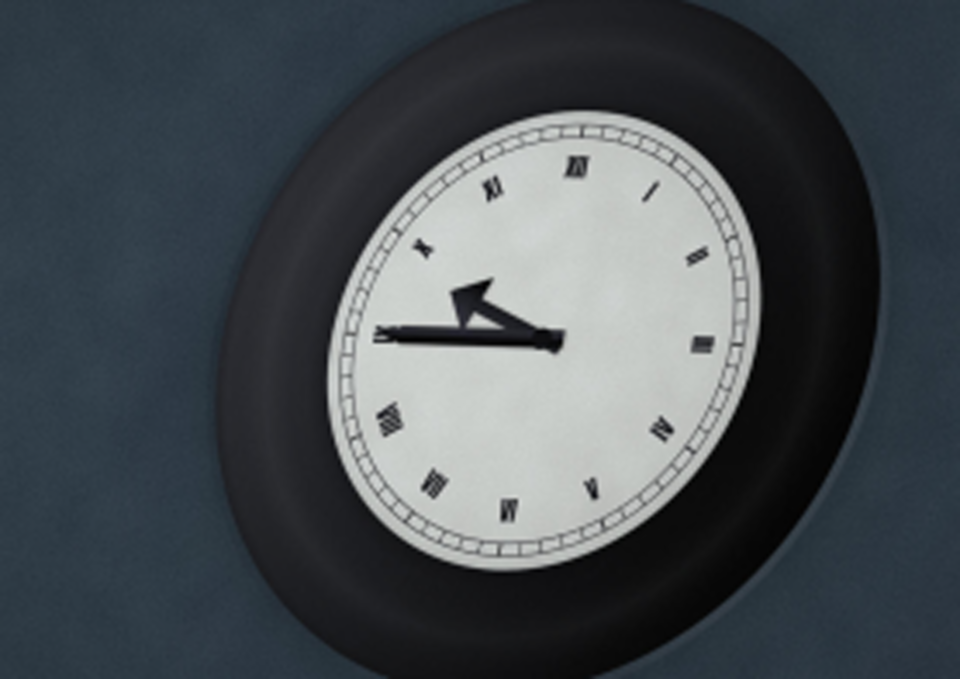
9:45
